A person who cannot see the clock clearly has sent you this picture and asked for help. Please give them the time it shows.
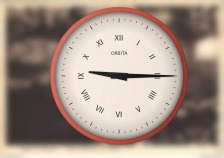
9:15
